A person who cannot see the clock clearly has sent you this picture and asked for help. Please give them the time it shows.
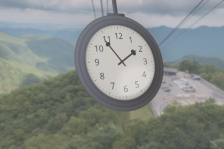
1:54
